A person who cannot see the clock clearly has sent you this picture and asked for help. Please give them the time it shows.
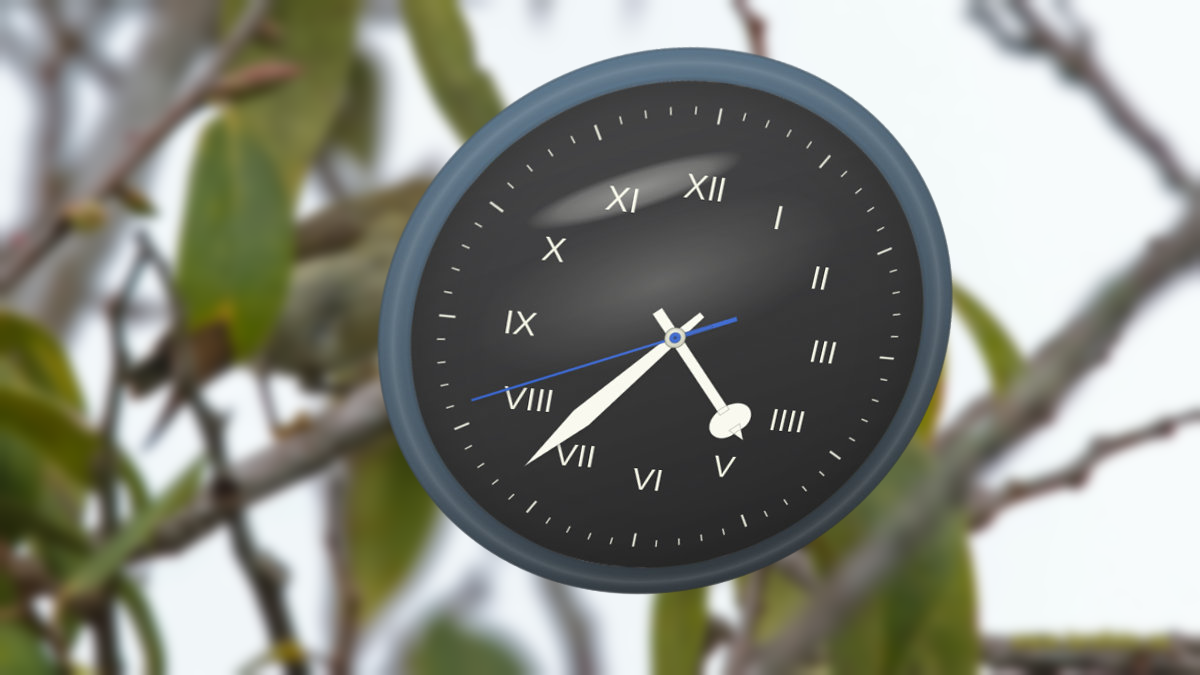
4:36:41
